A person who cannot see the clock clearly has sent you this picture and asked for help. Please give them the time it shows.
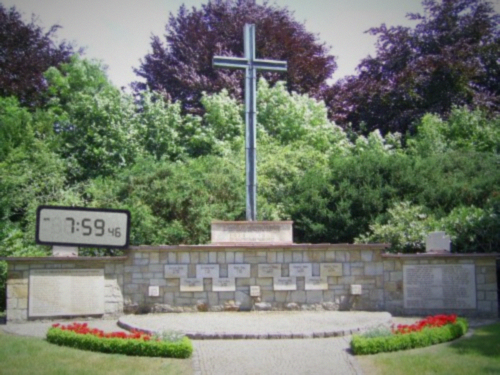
7:59
